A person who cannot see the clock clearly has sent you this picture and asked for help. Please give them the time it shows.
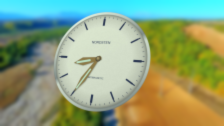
8:35
